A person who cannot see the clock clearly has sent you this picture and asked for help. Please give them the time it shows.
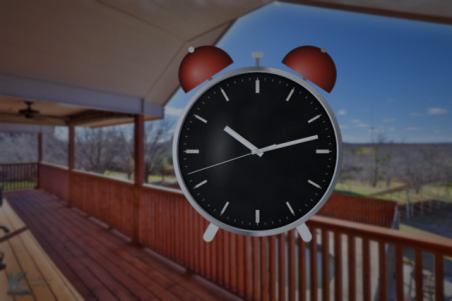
10:12:42
